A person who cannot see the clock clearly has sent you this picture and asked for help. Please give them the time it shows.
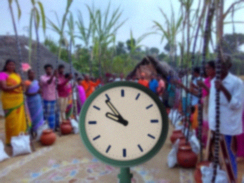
9:54
